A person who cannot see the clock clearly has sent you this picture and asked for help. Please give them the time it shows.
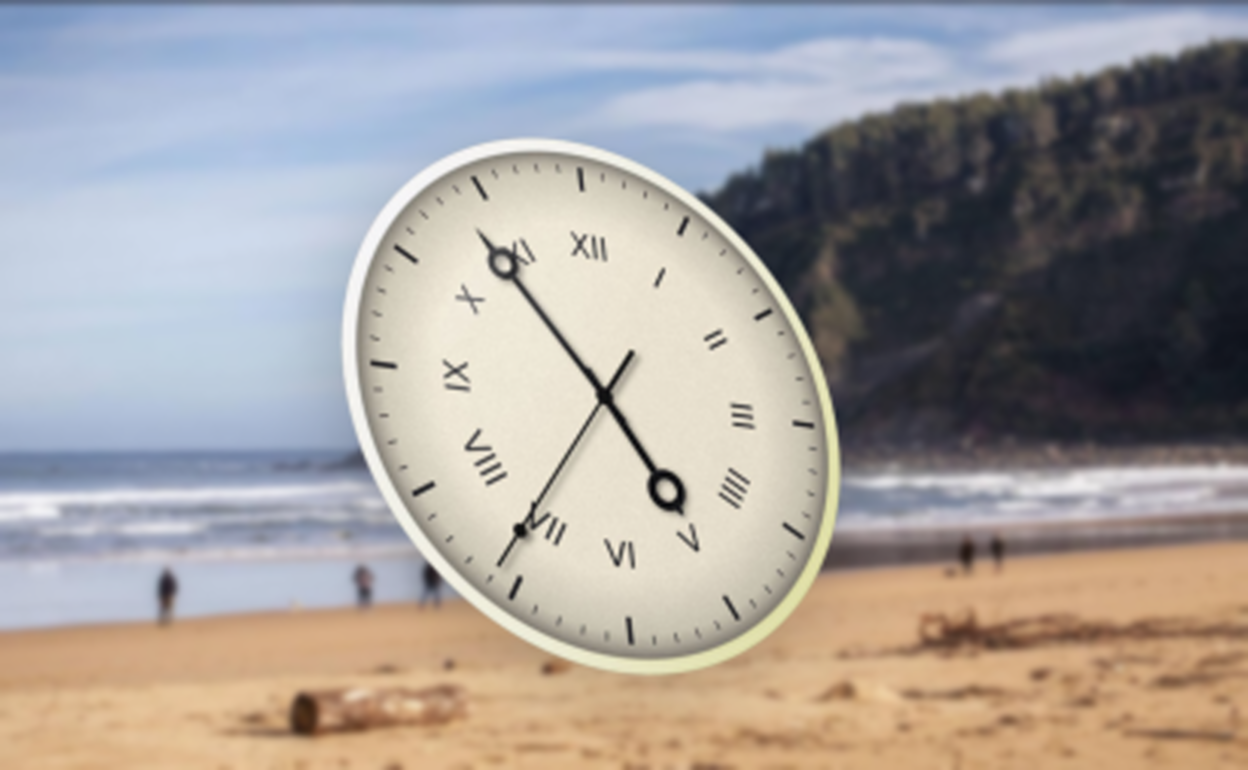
4:53:36
